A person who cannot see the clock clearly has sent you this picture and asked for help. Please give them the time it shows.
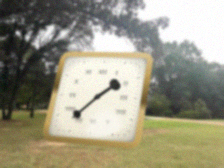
1:37
